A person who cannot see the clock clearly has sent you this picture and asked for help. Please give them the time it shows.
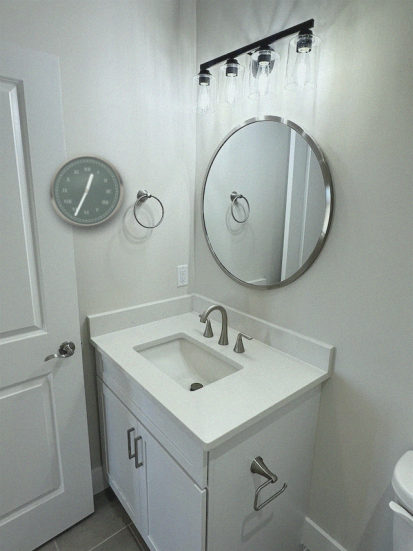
12:34
